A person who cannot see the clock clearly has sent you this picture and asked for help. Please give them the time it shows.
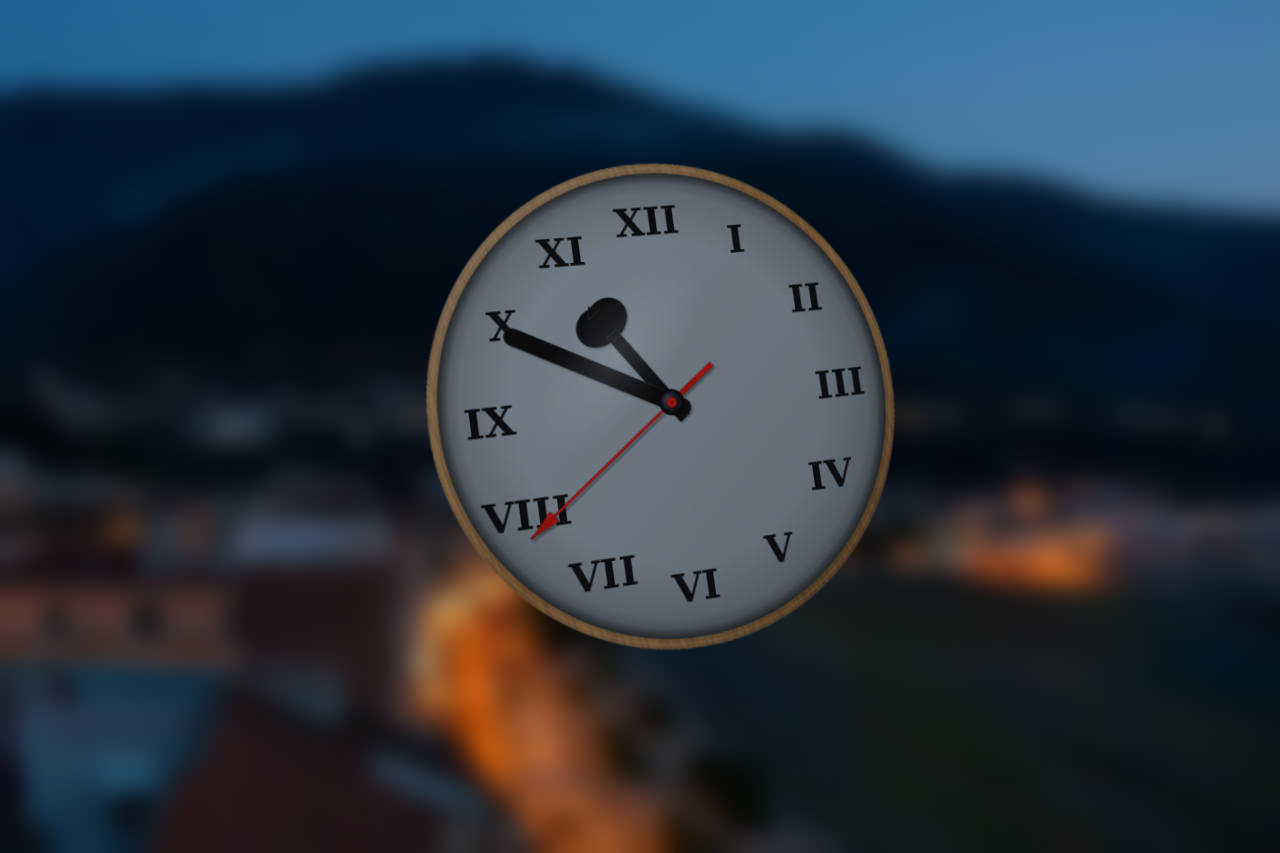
10:49:39
